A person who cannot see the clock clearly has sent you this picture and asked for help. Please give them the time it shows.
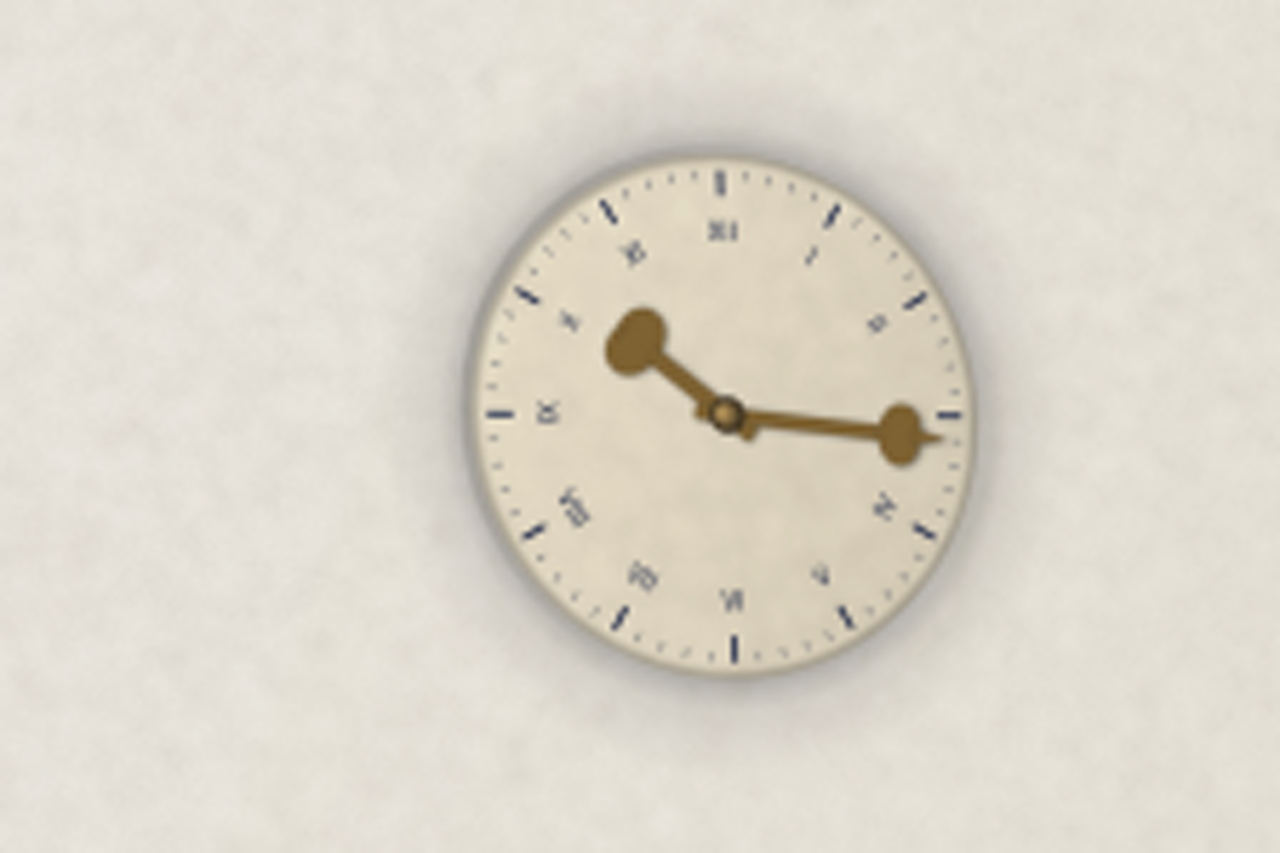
10:16
